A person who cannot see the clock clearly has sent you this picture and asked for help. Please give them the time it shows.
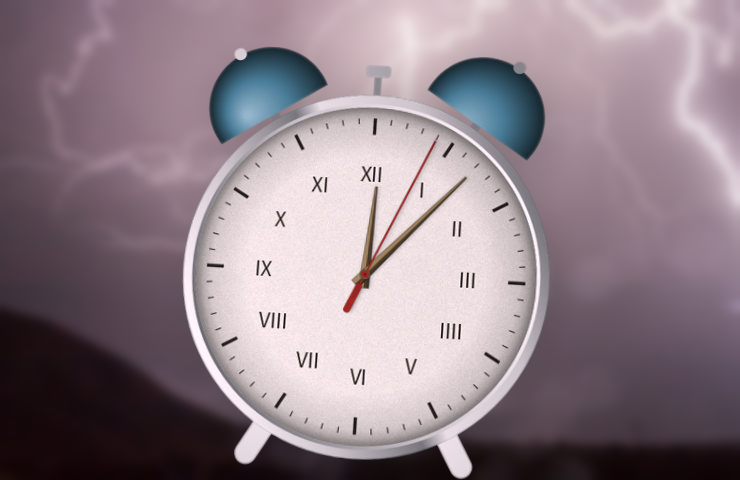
12:07:04
